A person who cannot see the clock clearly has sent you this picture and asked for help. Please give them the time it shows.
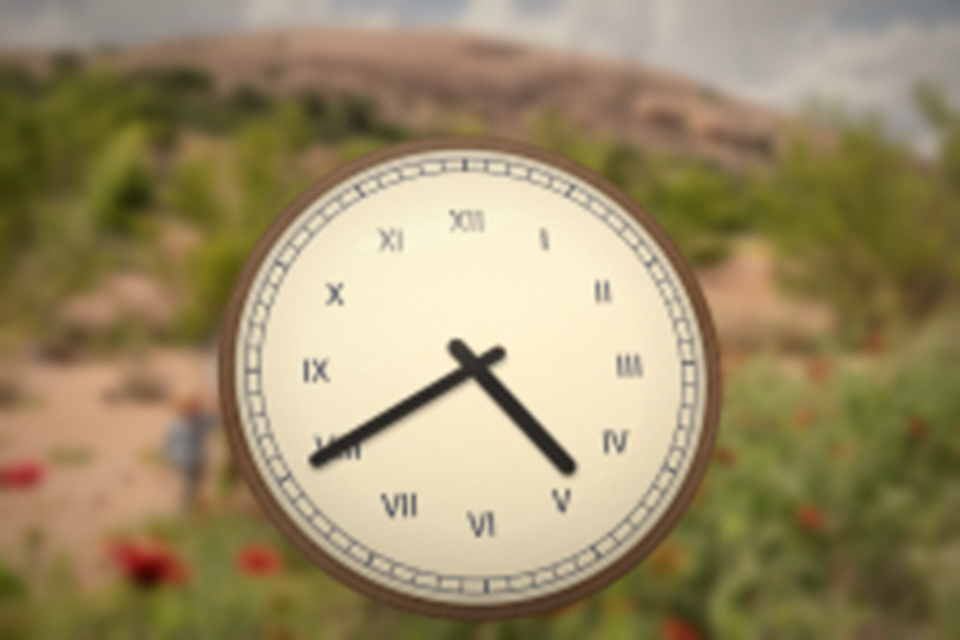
4:40
